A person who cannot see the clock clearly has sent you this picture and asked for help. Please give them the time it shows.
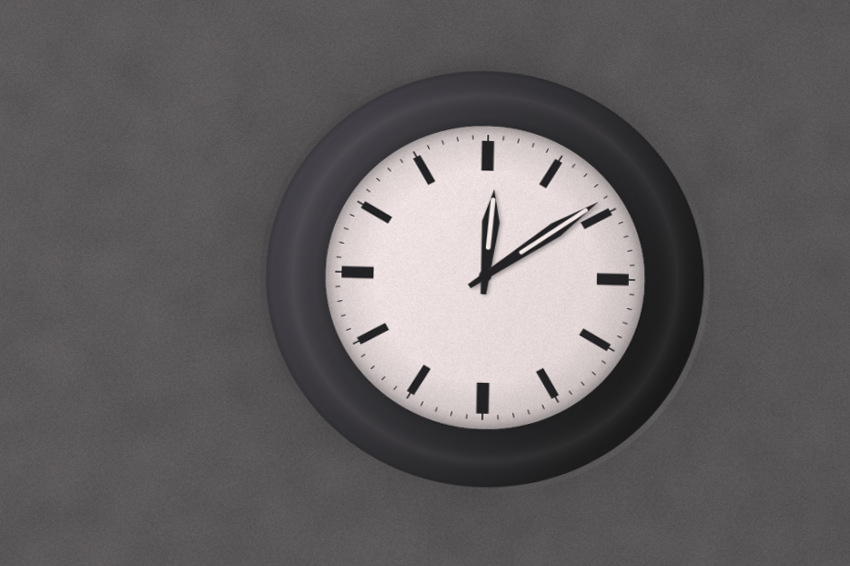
12:09
